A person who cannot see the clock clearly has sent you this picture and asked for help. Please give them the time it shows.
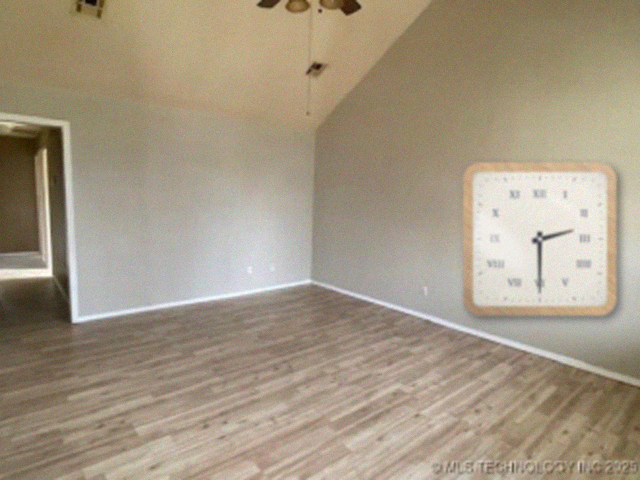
2:30
